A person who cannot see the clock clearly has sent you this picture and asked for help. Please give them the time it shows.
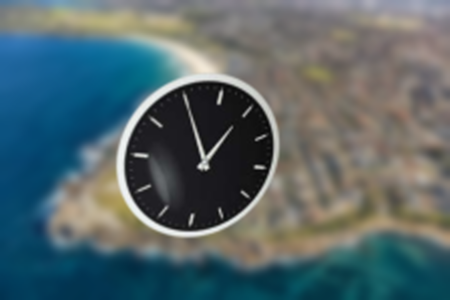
12:55
